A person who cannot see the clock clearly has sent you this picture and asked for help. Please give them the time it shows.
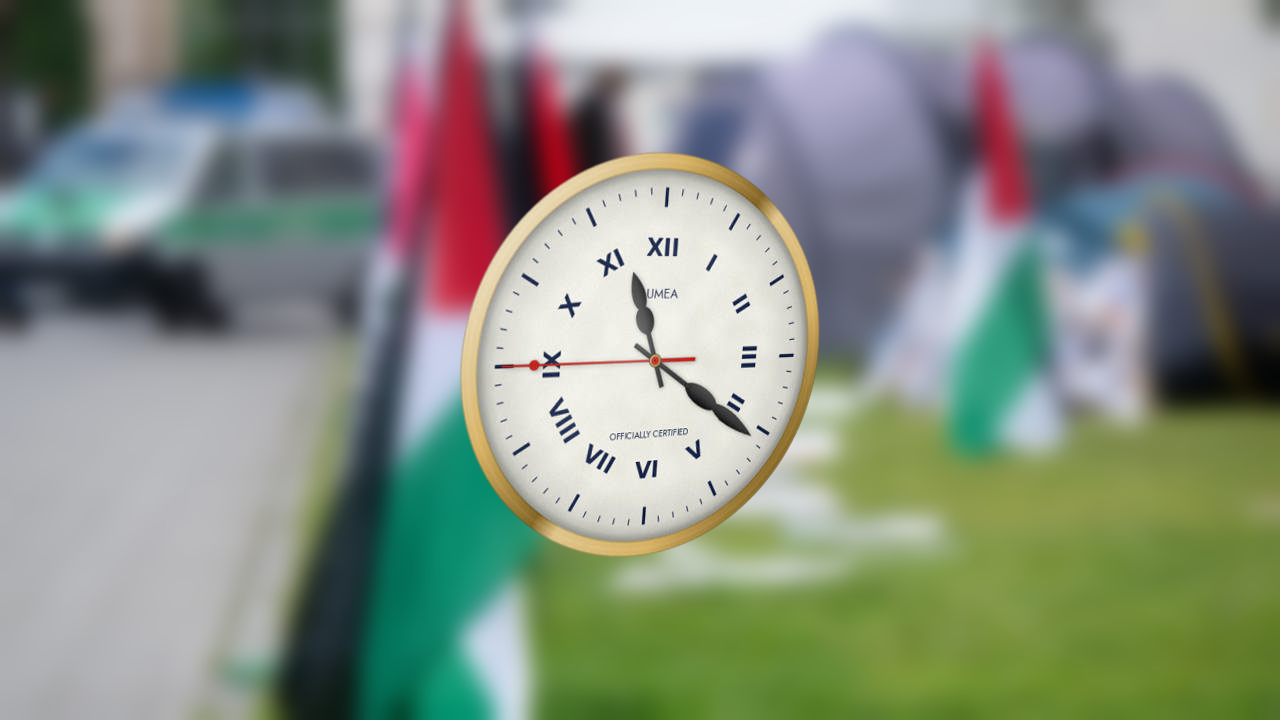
11:20:45
